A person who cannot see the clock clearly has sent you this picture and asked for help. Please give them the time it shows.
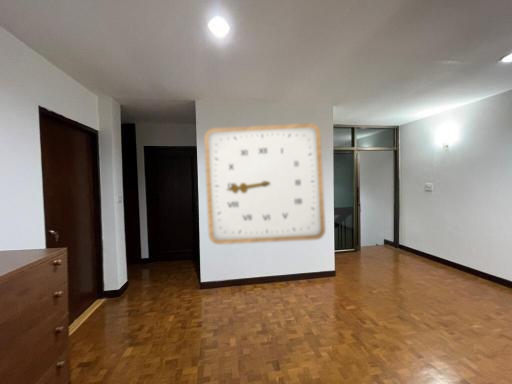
8:44
